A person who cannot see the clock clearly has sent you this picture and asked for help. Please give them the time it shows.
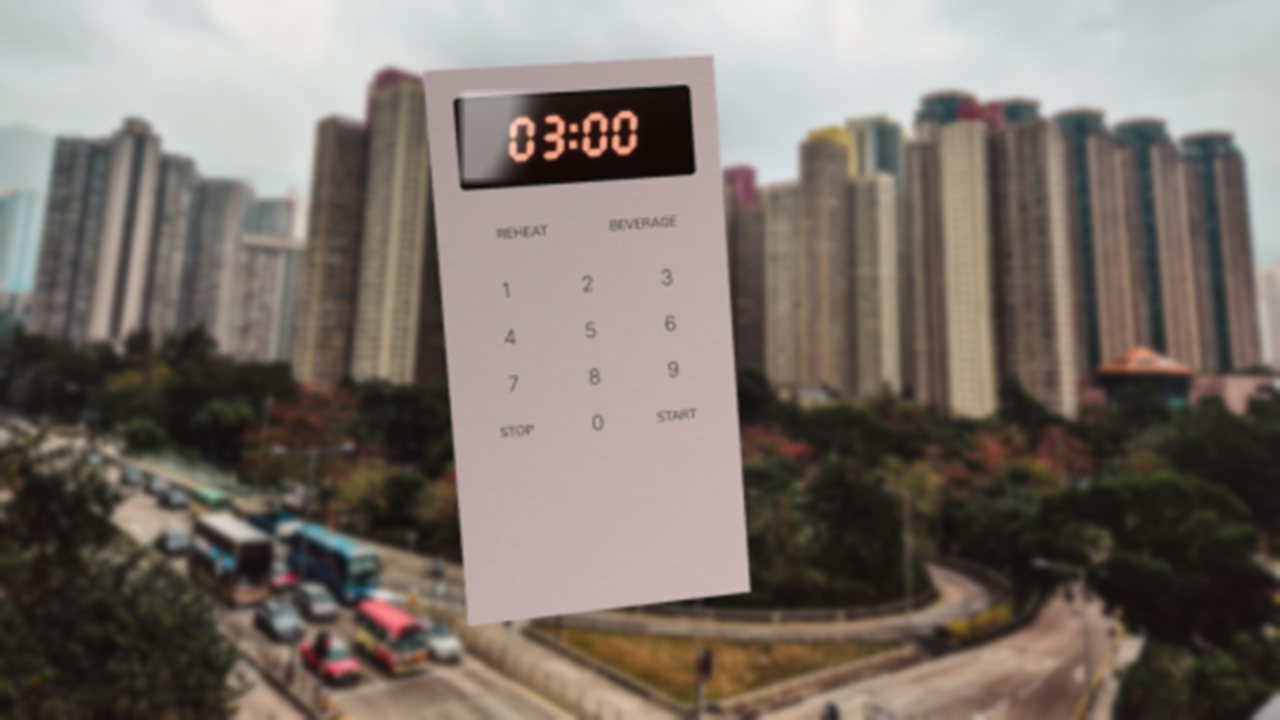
3:00
